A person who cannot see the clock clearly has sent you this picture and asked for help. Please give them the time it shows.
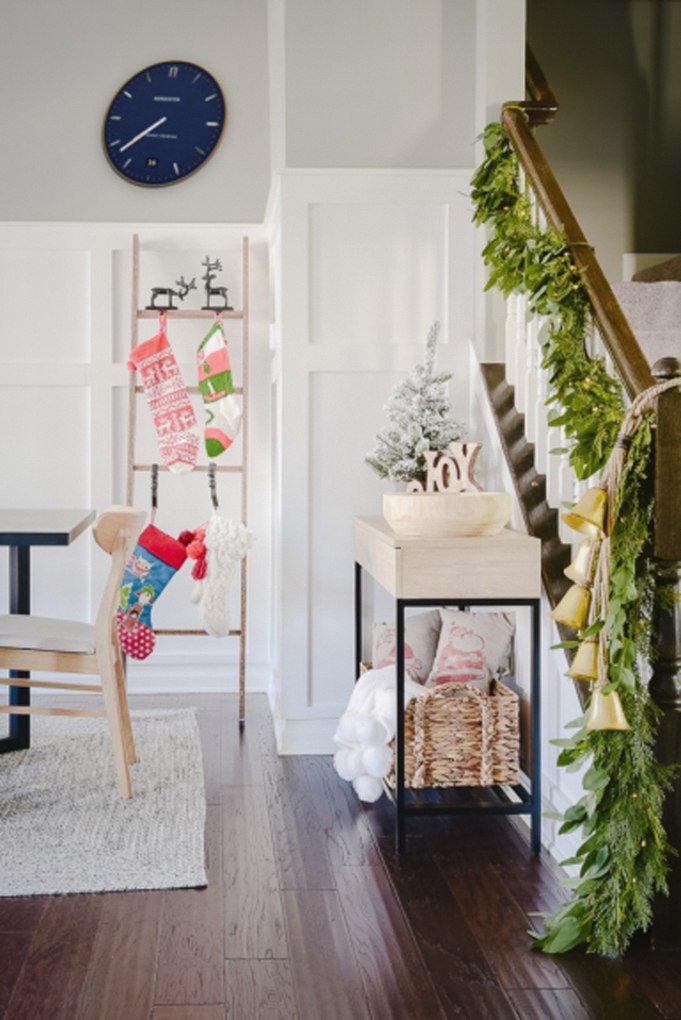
7:38
